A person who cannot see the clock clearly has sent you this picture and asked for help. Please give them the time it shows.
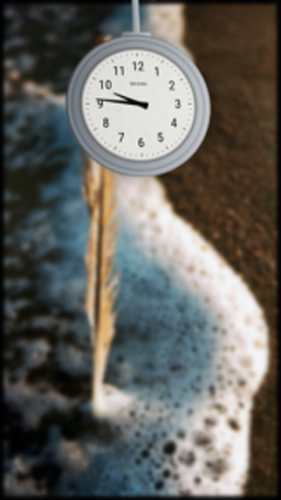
9:46
